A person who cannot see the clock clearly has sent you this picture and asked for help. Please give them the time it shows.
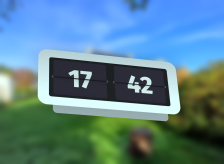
17:42
